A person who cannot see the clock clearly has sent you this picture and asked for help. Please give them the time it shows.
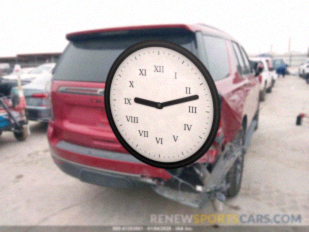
9:12
